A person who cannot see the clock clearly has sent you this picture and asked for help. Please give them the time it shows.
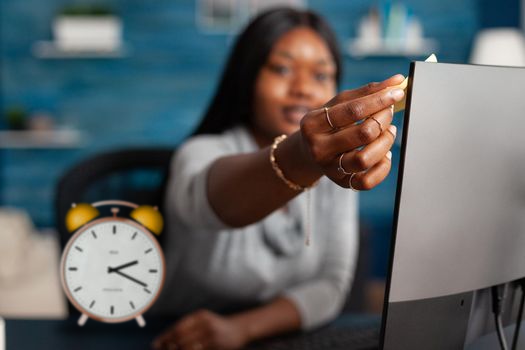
2:19
